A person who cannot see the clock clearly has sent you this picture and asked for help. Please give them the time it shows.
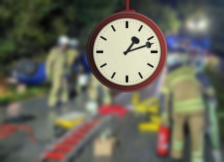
1:12
